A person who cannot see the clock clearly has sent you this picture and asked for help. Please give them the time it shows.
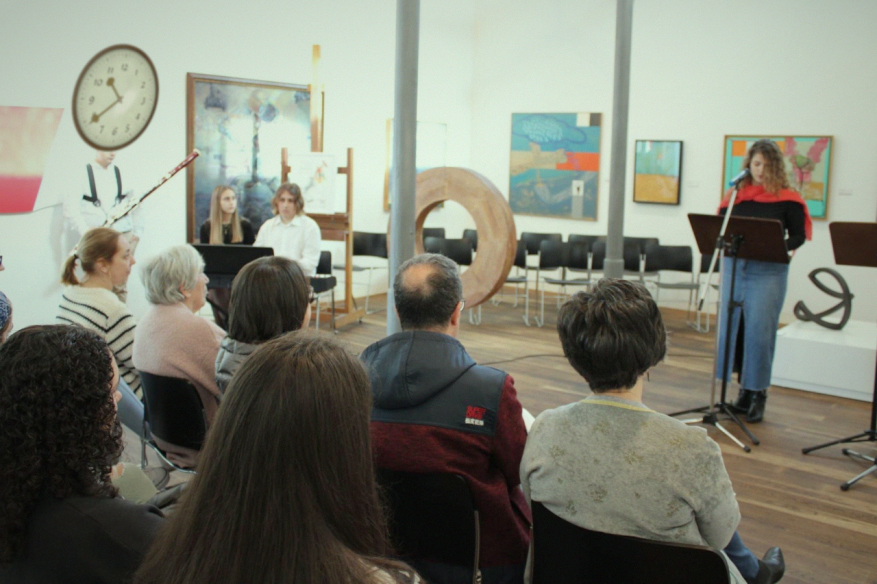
10:39
